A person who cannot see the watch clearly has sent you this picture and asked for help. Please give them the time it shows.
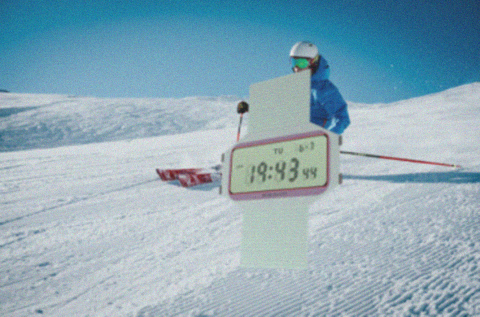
19:43:44
